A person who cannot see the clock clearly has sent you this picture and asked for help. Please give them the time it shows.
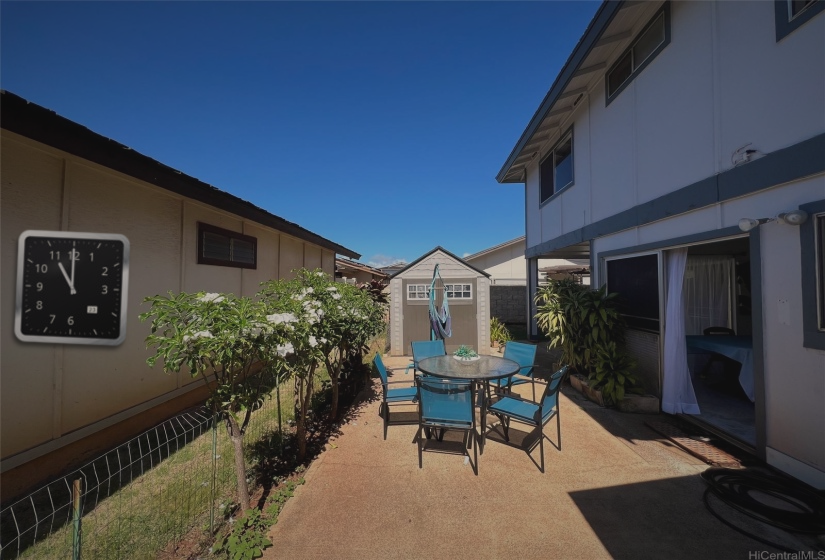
11:00
